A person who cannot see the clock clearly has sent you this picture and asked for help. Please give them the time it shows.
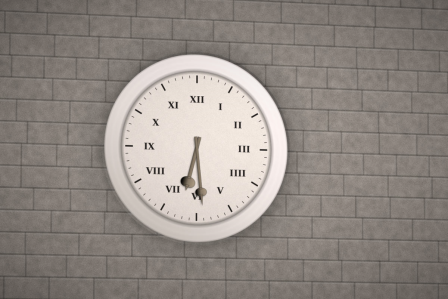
6:29
